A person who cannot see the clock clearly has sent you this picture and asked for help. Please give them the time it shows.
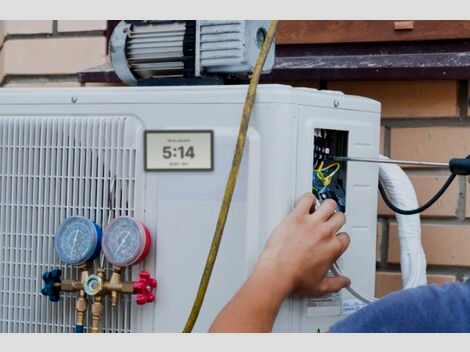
5:14
